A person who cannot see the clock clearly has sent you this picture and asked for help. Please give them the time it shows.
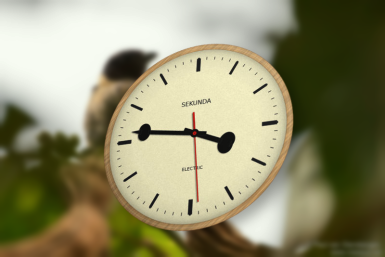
3:46:29
